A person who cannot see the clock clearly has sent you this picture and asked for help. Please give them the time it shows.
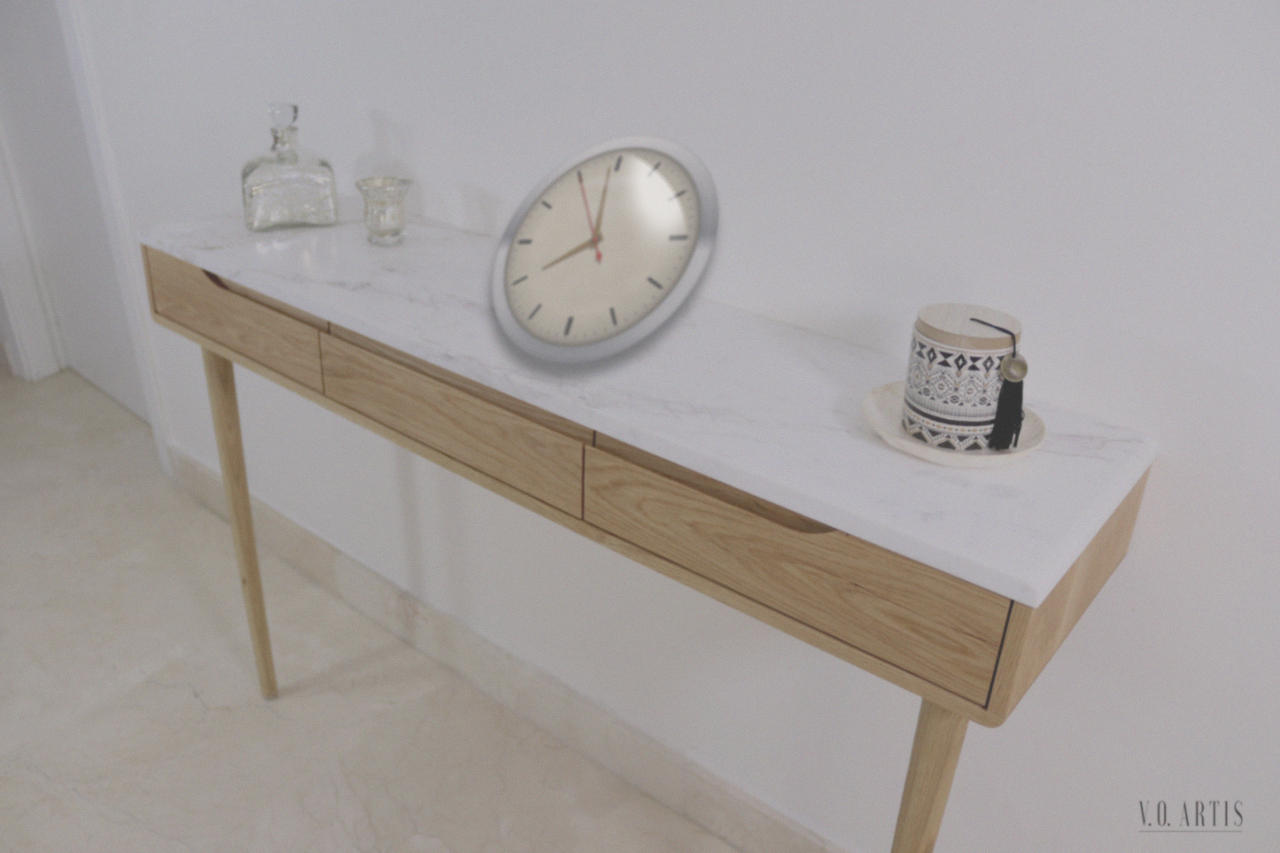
7:58:55
